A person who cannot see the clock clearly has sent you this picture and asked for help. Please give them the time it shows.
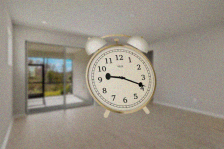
9:19
